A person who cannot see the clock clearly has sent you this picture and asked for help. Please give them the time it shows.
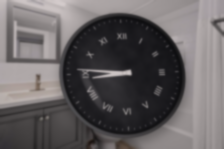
8:46
